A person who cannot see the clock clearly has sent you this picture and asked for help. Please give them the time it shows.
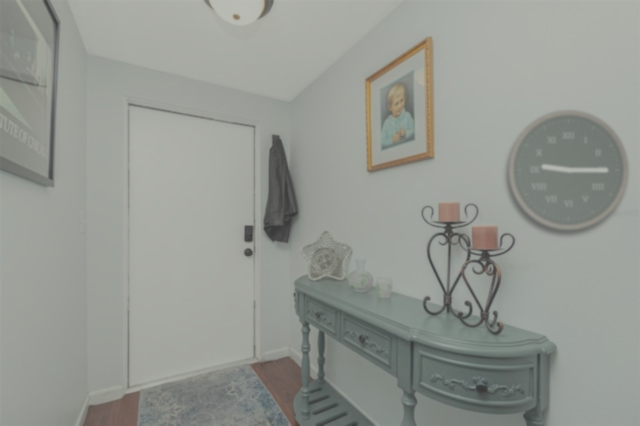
9:15
